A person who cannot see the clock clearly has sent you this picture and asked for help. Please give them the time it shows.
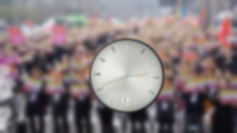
2:41
